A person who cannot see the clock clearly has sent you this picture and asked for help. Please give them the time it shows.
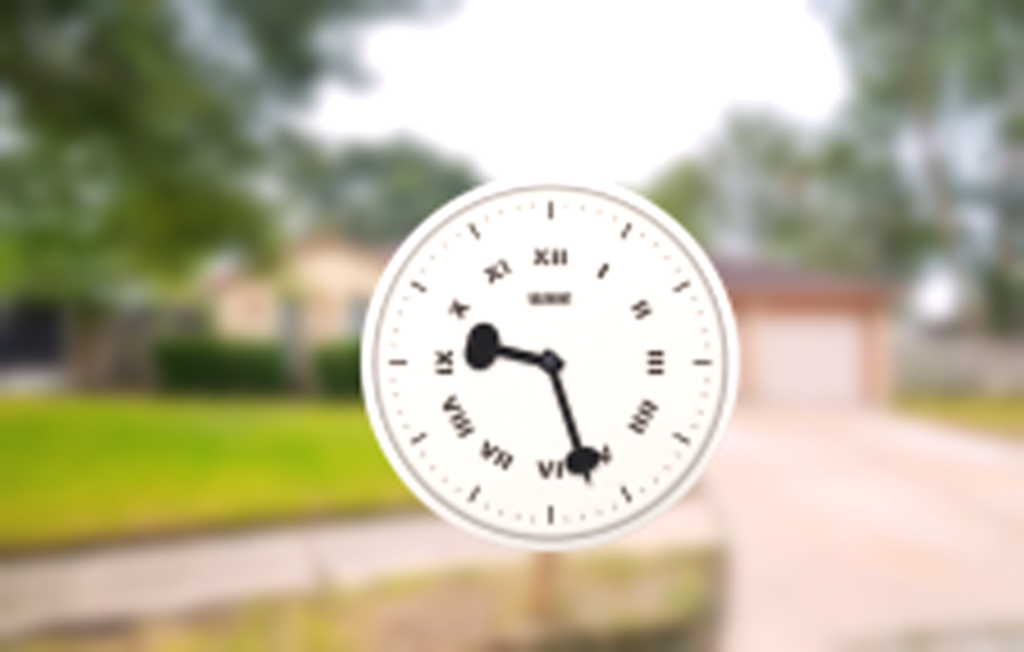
9:27
